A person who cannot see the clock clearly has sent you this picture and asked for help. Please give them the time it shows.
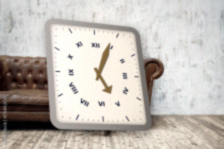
5:04
